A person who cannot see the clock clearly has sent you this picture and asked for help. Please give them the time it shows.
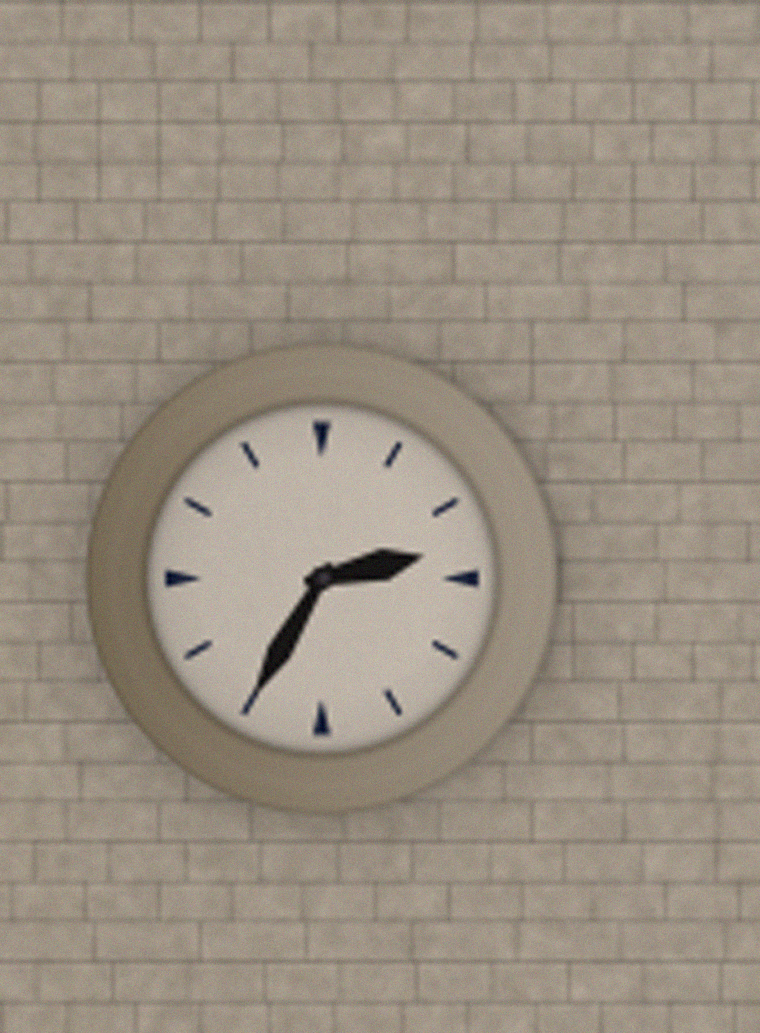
2:35
